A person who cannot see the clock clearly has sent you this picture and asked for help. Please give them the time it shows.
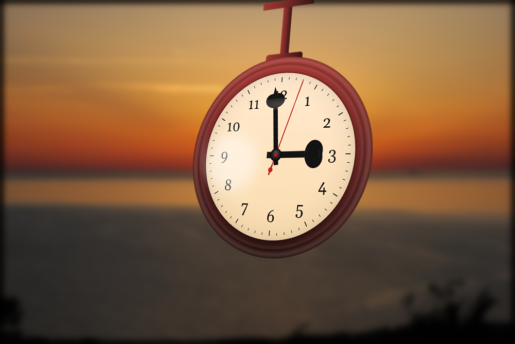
2:59:03
